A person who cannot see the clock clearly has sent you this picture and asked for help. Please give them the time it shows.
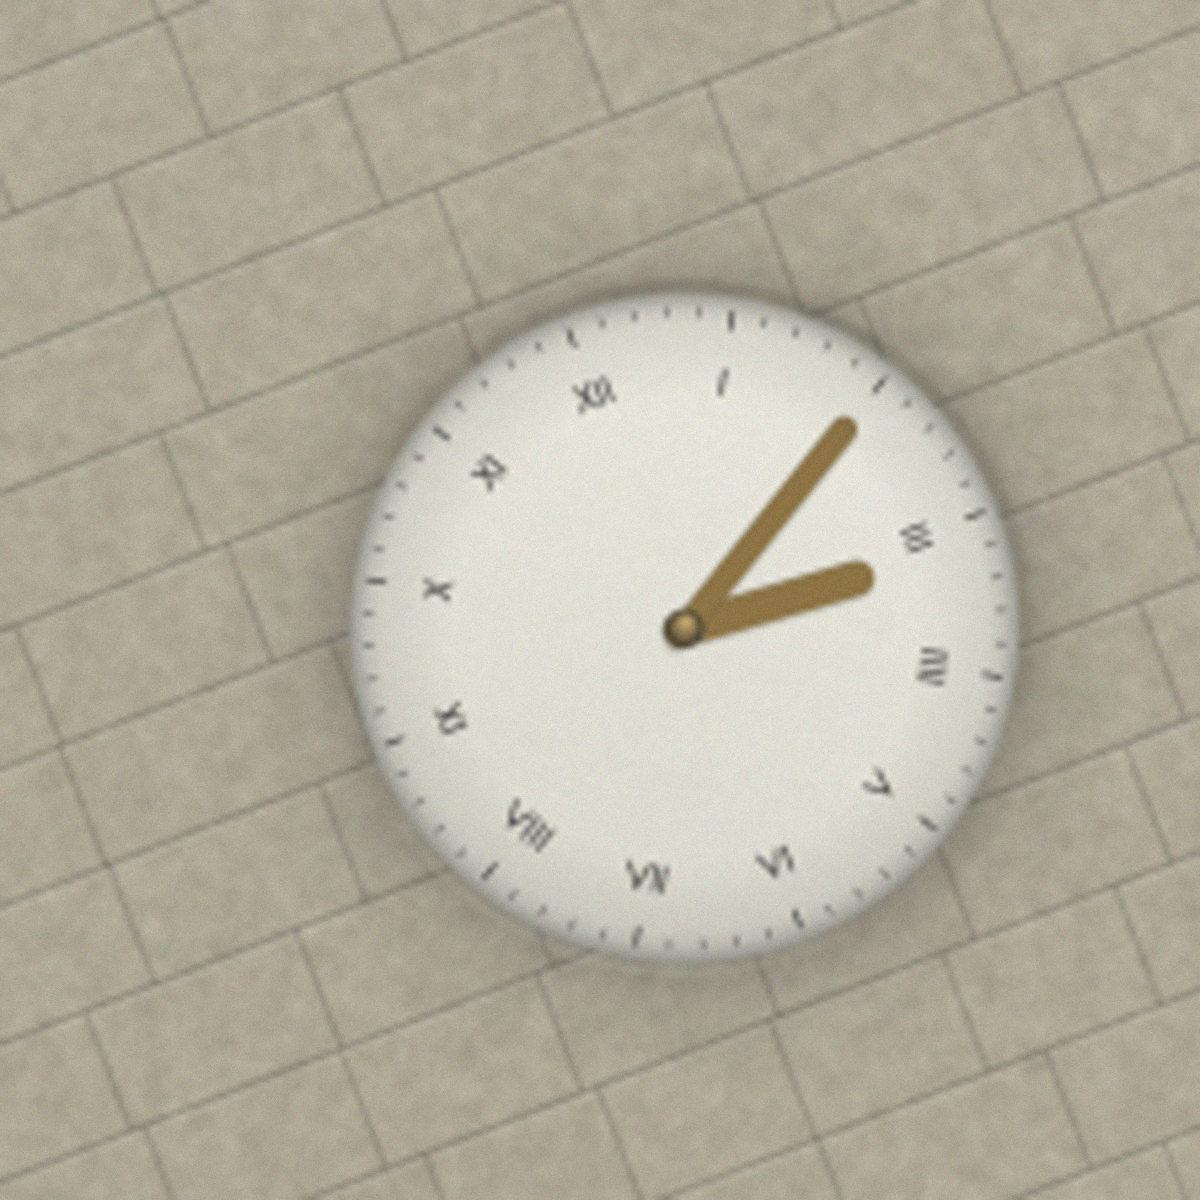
3:10
